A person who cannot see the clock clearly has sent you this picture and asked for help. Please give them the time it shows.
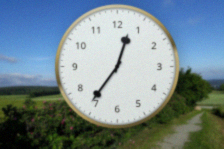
12:36
